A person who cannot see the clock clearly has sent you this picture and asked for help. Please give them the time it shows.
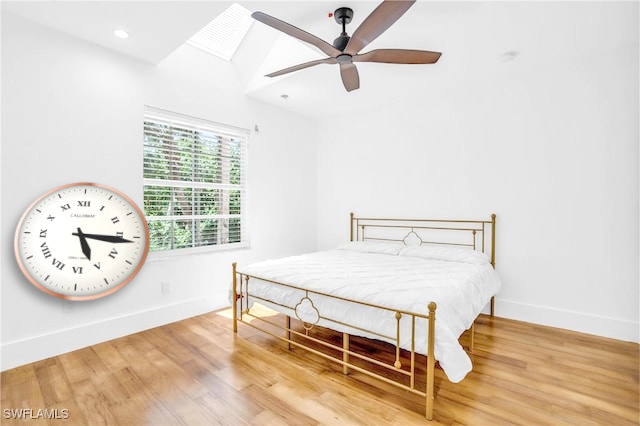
5:16
